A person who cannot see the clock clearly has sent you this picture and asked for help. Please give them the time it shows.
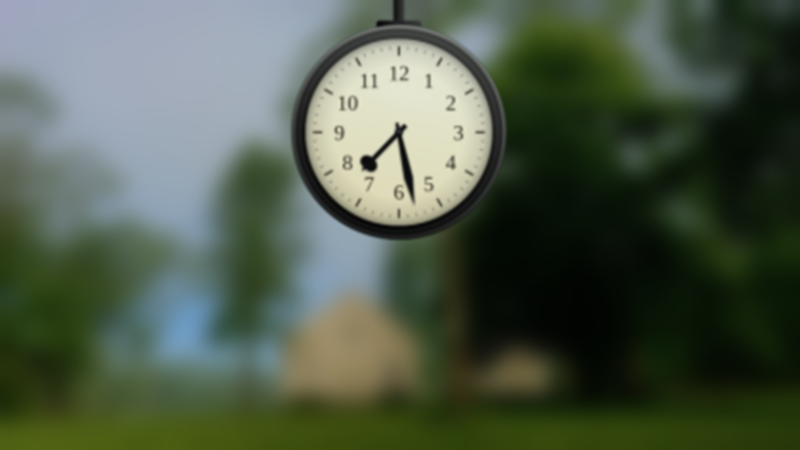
7:28
